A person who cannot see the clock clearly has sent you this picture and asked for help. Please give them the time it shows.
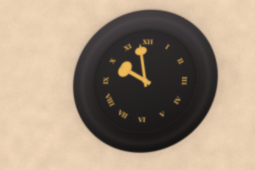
9:58
